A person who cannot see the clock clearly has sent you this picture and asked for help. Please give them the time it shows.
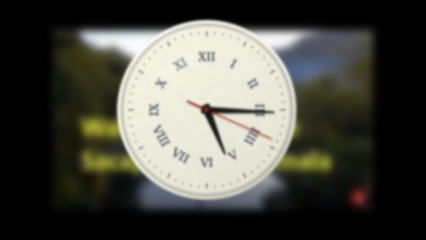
5:15:19
